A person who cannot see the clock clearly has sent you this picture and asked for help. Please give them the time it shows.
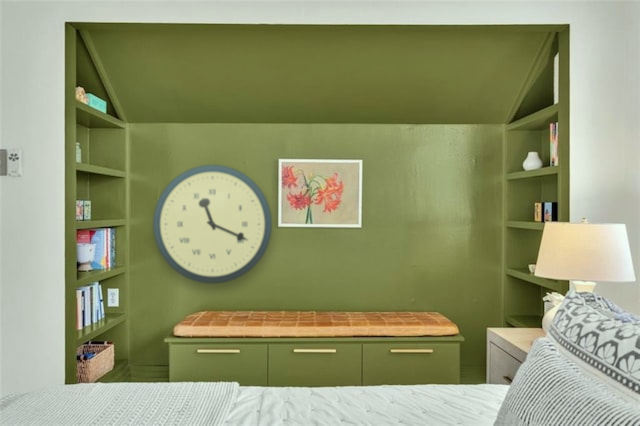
11:19
